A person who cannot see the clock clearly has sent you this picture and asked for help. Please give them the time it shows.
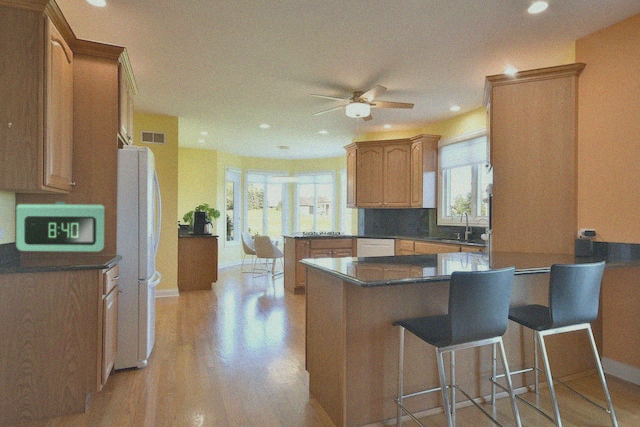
8:40
